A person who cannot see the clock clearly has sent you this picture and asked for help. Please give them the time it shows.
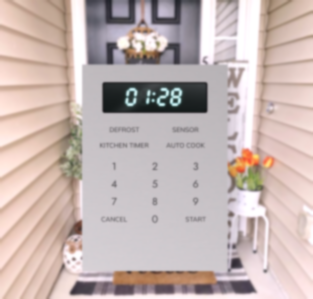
1:28
